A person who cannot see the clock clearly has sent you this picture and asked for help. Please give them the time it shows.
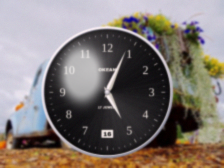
5:04
